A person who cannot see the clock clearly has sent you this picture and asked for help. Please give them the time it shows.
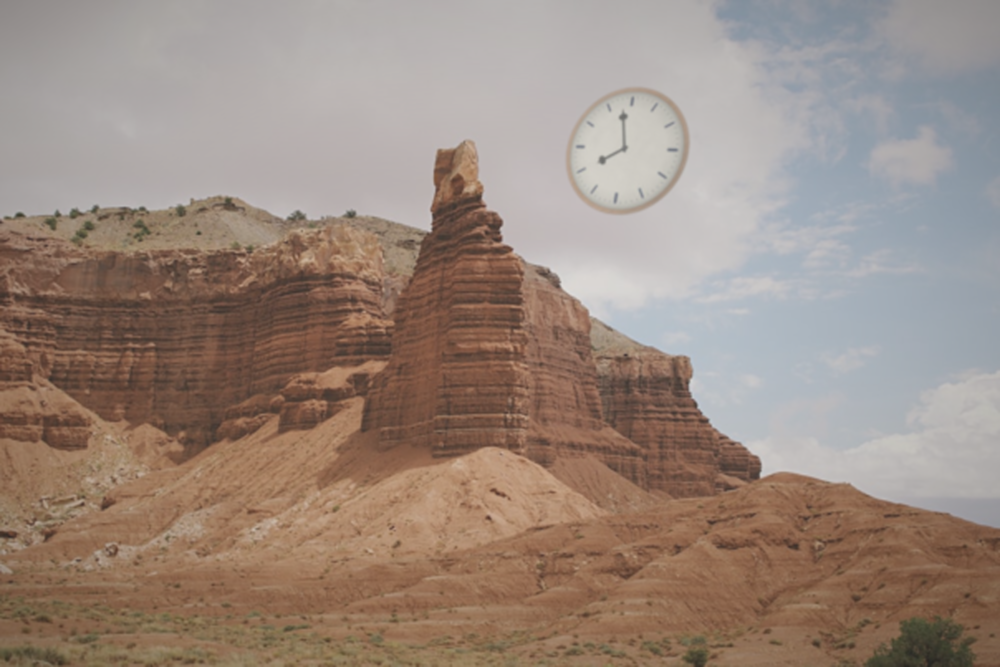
7:58
